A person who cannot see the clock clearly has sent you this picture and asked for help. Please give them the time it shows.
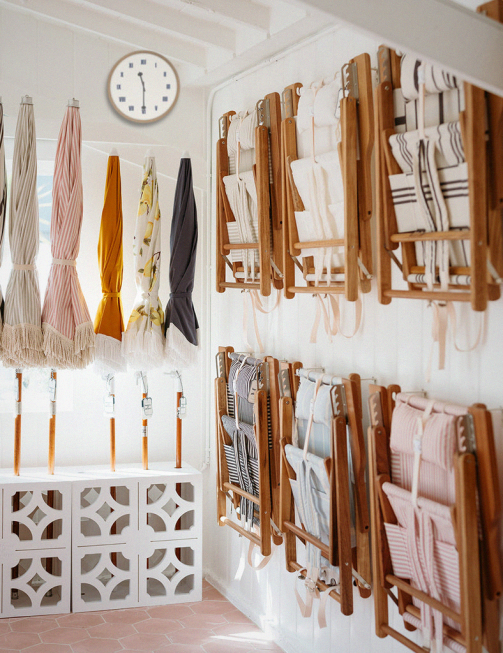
11:30
